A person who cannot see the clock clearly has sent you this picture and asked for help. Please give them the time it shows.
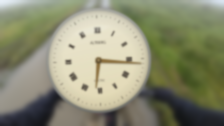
6:16
